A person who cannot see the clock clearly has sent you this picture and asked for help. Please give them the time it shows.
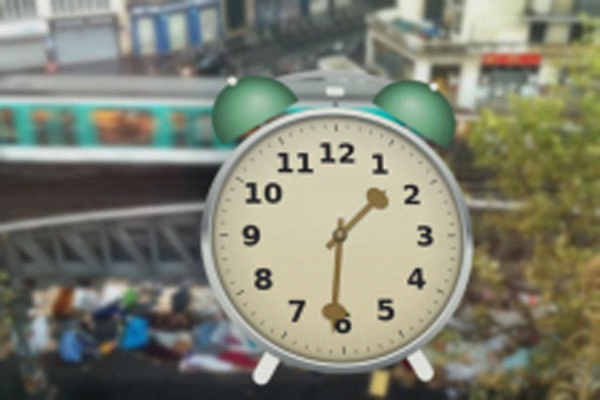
1:31
